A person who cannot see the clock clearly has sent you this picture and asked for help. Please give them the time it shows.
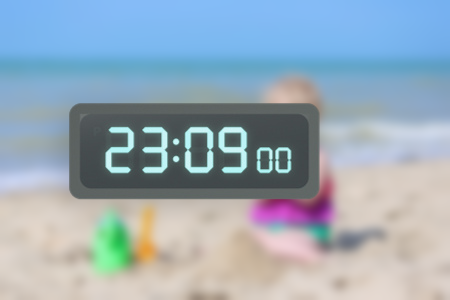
23:09:00
